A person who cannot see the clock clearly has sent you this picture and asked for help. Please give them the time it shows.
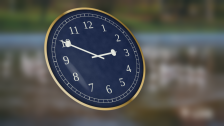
2:50
